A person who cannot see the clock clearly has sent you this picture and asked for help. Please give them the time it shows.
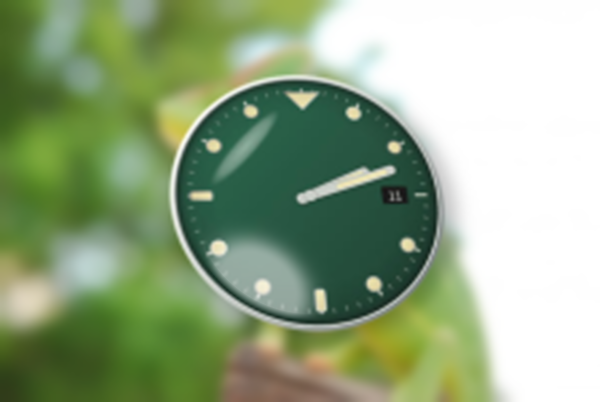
2:12
